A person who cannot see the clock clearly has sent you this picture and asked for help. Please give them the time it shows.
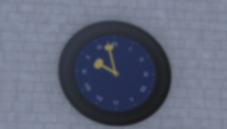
9:58
